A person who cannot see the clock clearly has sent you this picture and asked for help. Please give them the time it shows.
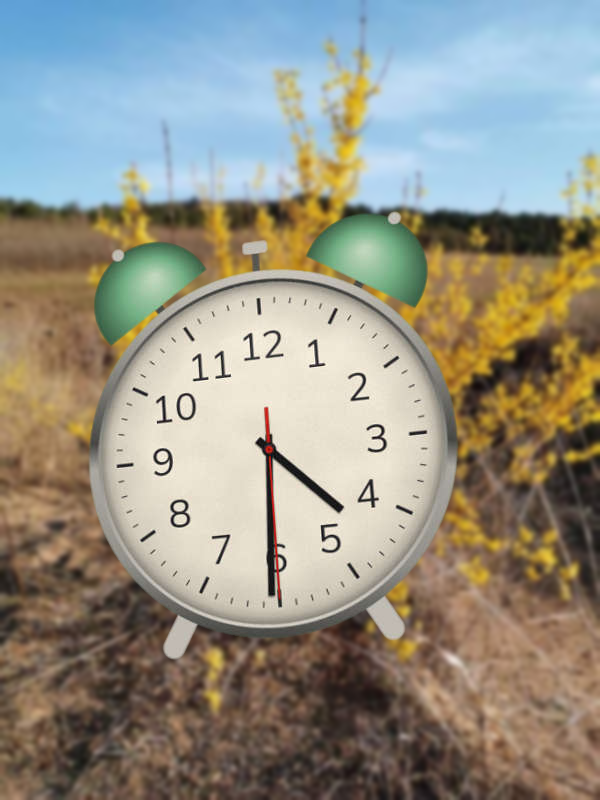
4:30:30
